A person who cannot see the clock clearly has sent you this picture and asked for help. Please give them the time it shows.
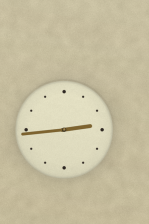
2:44
